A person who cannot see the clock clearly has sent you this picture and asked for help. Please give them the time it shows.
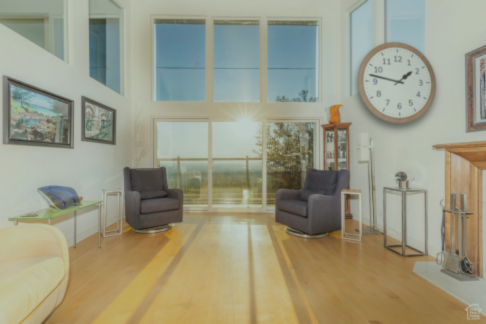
1:47
